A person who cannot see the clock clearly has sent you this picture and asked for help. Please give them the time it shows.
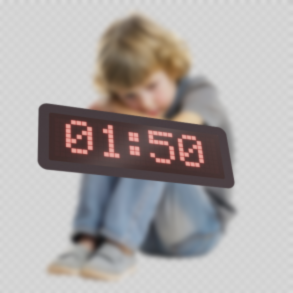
1:50
